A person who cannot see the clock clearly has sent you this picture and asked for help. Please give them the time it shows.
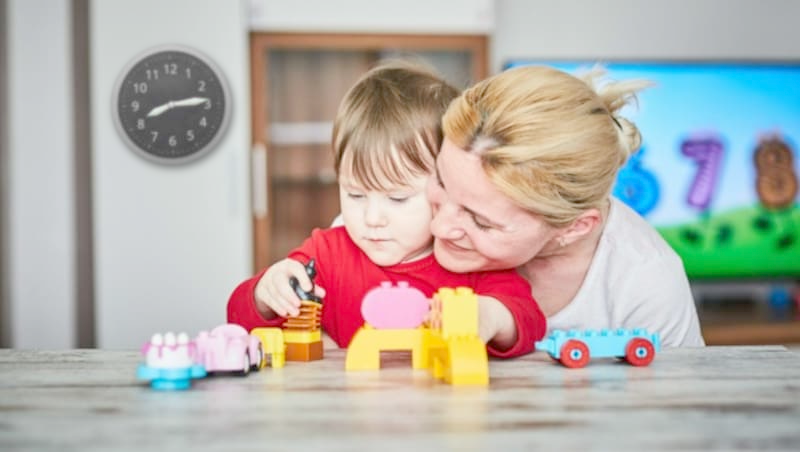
8:14
